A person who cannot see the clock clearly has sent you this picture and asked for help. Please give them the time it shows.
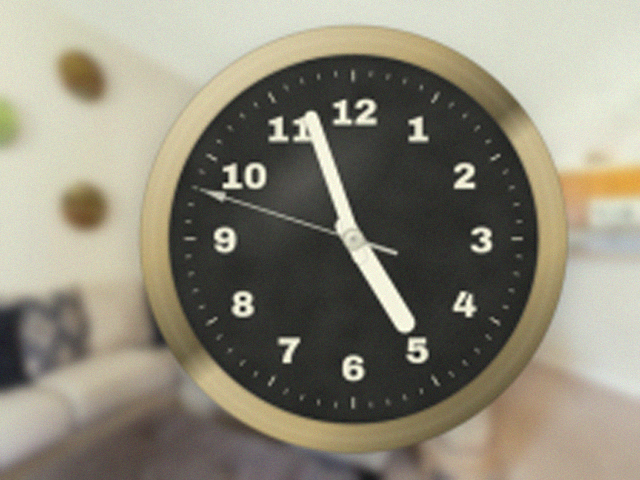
4:56:48
